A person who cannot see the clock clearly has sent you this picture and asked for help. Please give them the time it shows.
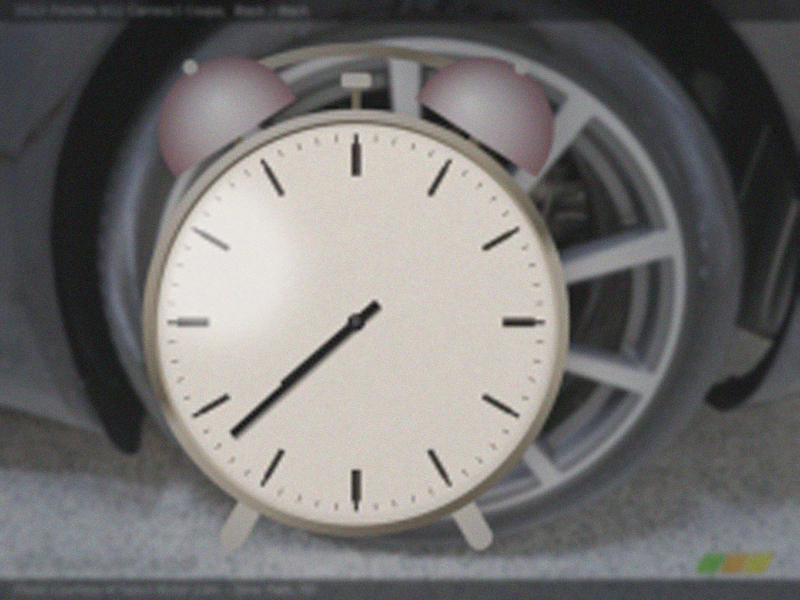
7:38
